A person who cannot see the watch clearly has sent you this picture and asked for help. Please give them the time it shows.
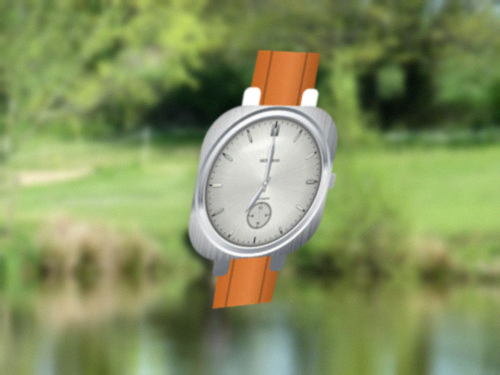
7:00
